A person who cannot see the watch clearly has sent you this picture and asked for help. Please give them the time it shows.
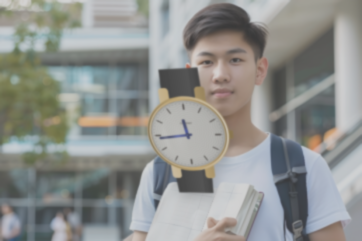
11:44
